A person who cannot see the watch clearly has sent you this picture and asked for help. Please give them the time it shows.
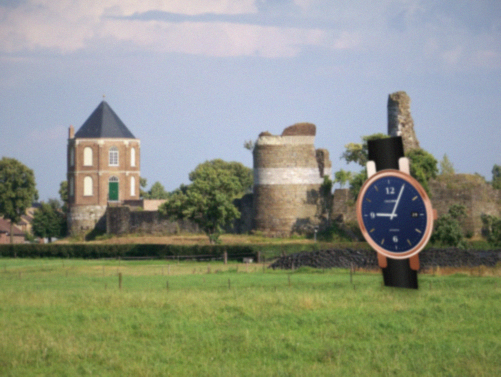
9:05
